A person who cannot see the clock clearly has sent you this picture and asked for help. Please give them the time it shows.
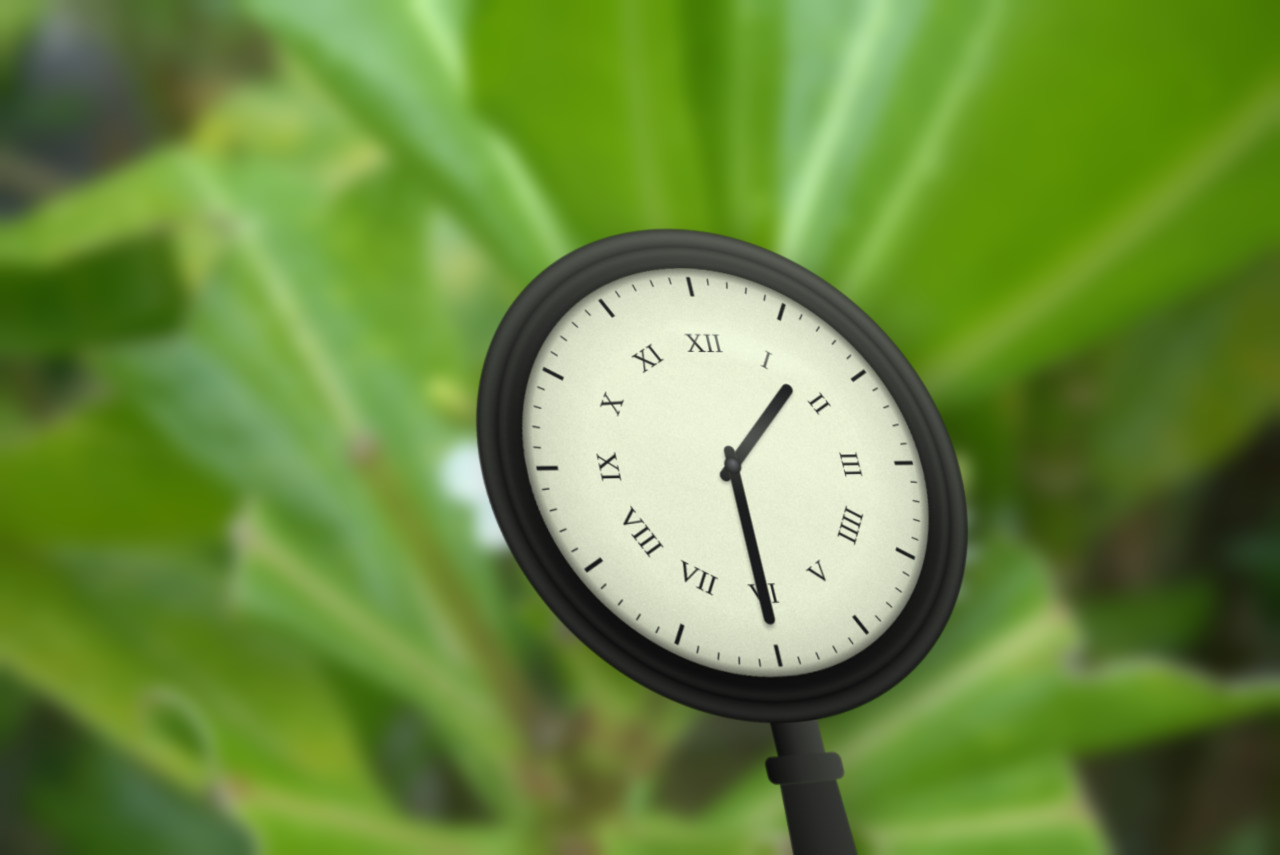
1:30
